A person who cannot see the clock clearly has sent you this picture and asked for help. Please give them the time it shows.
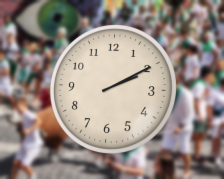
2:10
